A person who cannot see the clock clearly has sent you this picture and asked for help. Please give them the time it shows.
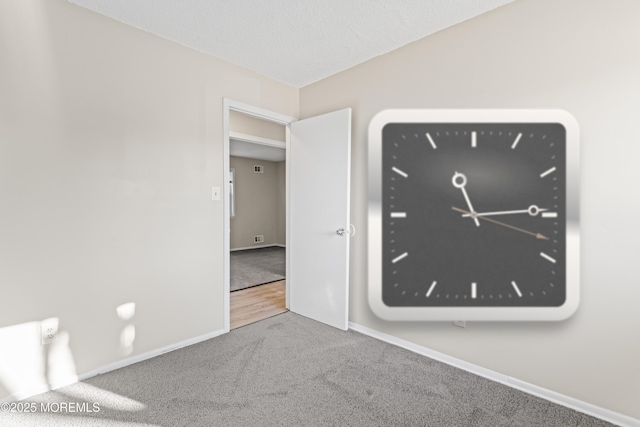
11:14:18
